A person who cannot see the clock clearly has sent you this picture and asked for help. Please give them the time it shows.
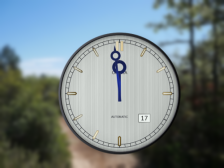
11:59
